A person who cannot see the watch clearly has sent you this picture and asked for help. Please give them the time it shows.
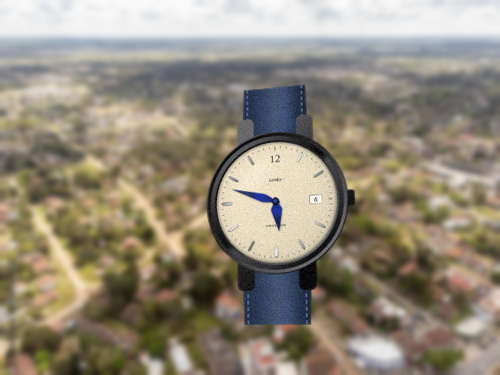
5:48
